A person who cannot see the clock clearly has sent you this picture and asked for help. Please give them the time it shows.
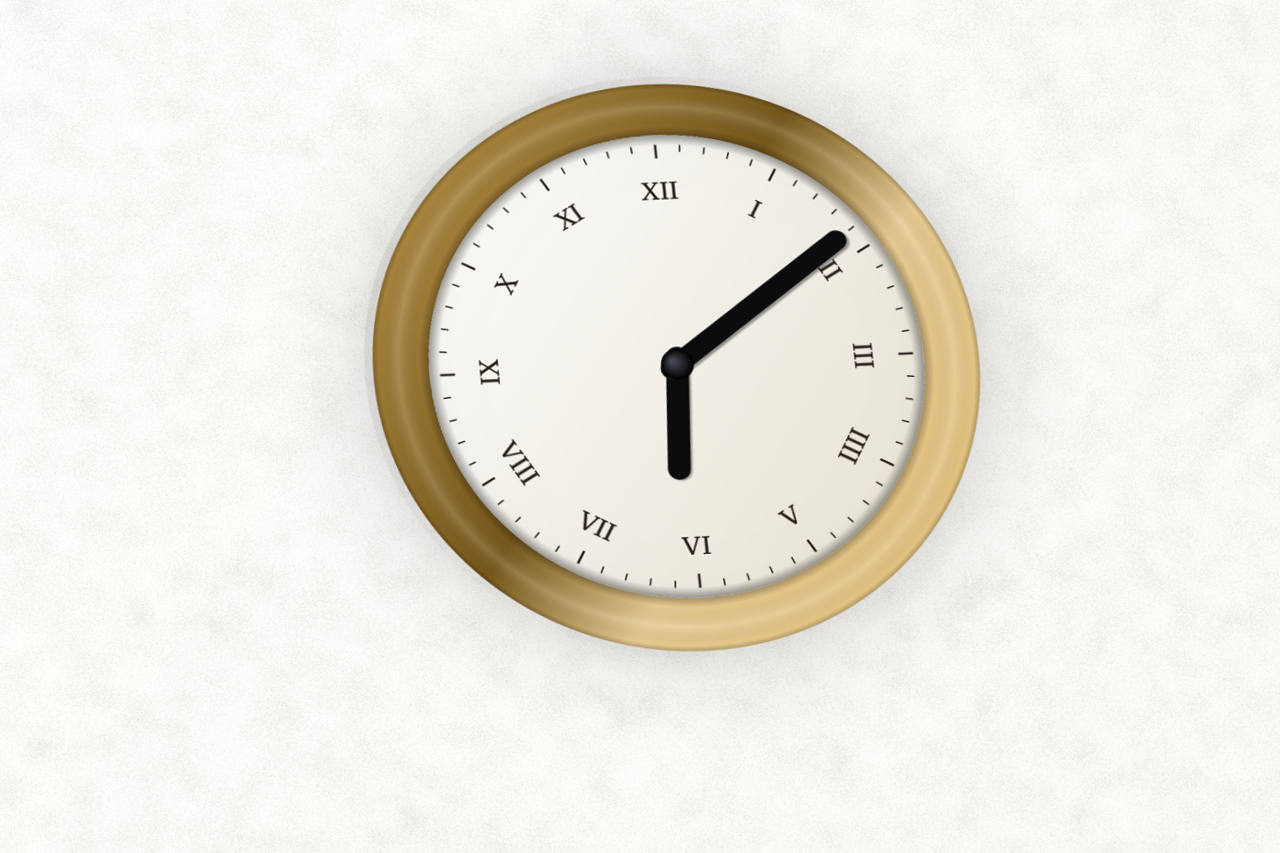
6:09
